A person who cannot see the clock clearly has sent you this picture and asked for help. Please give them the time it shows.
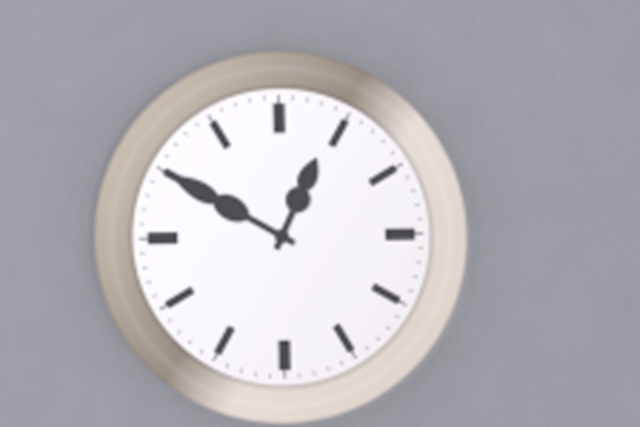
12:50
